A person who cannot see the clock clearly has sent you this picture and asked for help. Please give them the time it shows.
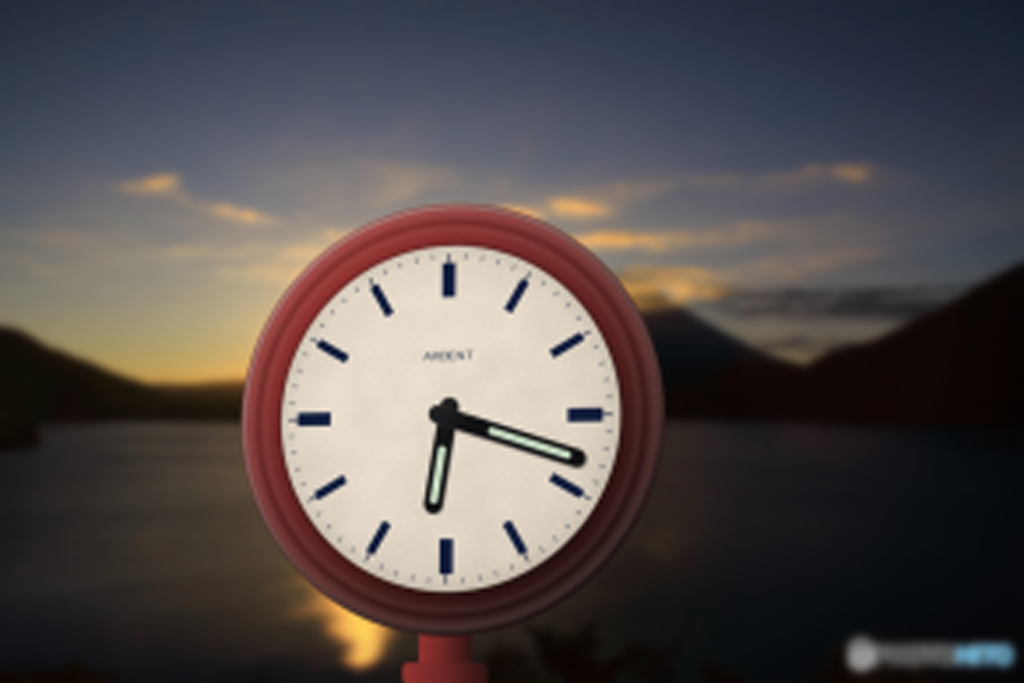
6:18
